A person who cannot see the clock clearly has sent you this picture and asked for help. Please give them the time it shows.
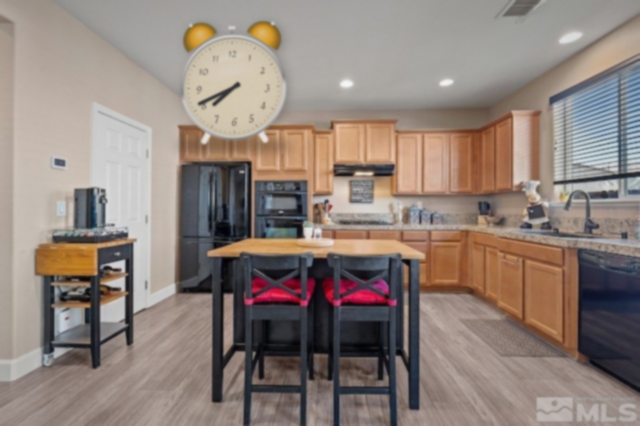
7:41
